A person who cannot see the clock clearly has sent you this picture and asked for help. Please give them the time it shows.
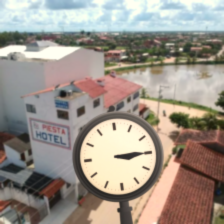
3:15
